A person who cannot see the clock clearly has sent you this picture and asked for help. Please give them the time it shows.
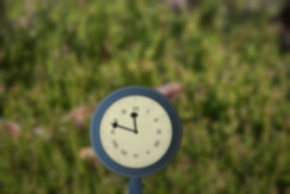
11:48
